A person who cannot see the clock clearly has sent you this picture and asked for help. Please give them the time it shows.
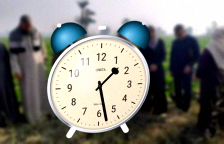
1:28
